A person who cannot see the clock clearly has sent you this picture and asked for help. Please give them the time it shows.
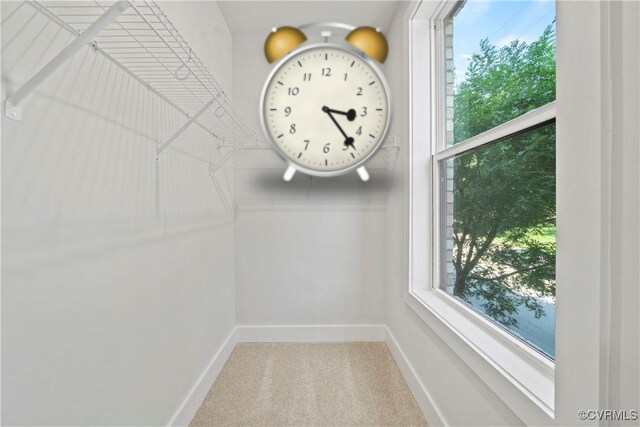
3:24
